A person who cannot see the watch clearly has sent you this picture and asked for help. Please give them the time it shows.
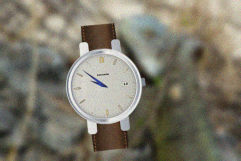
9:52
